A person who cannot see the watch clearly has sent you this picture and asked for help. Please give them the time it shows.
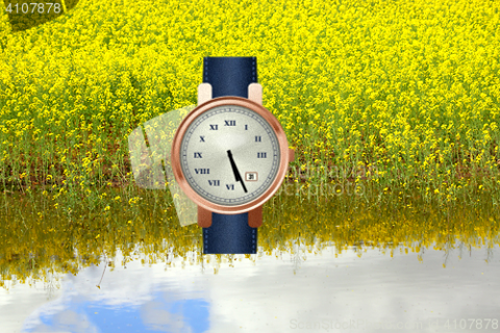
5:26
